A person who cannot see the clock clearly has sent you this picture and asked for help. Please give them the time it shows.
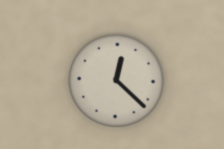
12:22
